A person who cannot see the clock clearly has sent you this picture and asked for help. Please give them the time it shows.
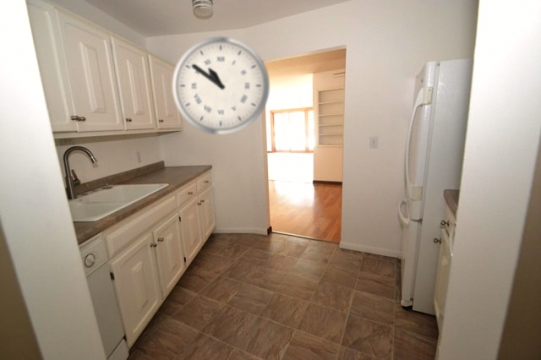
10:51
